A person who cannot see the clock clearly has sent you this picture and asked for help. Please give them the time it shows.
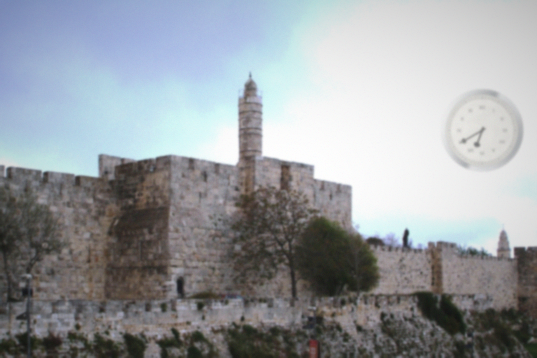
6:40
